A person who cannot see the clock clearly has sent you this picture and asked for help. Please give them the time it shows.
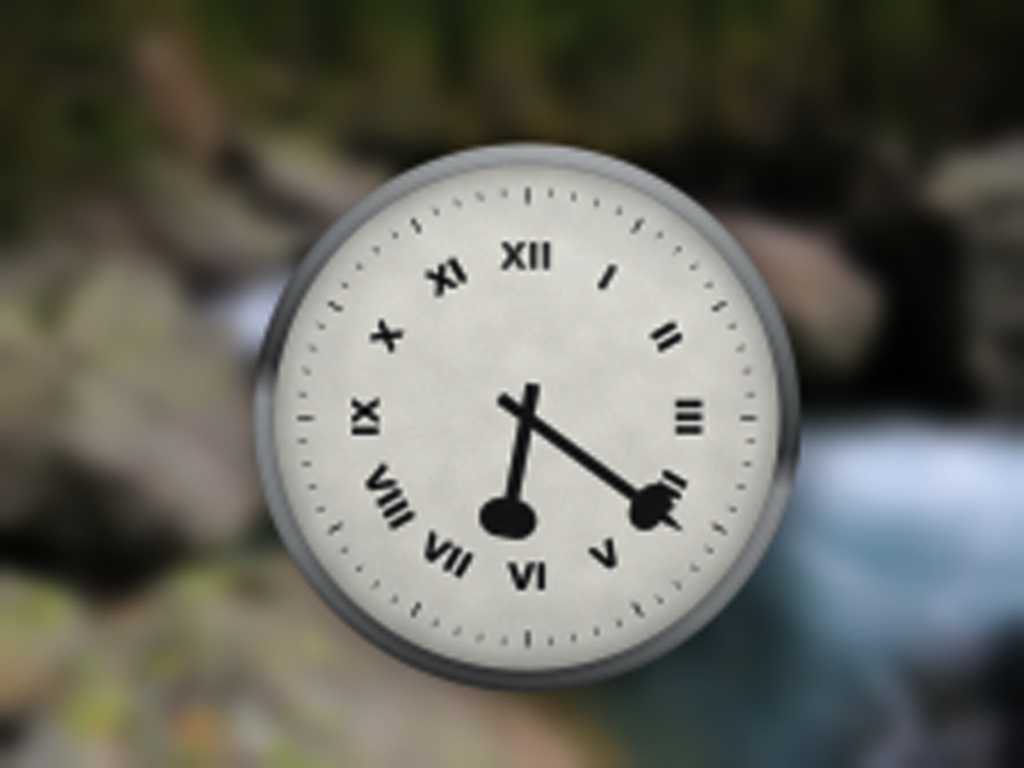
6:21
